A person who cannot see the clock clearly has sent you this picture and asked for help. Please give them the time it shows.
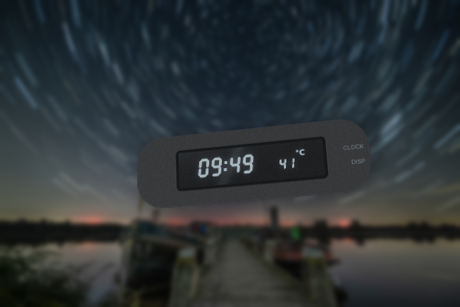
9:49
